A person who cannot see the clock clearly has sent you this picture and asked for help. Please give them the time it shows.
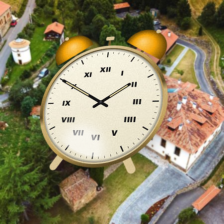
1:50
